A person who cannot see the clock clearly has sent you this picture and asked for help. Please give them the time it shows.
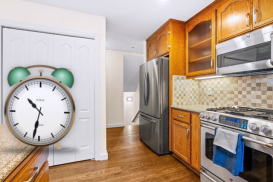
10:32
